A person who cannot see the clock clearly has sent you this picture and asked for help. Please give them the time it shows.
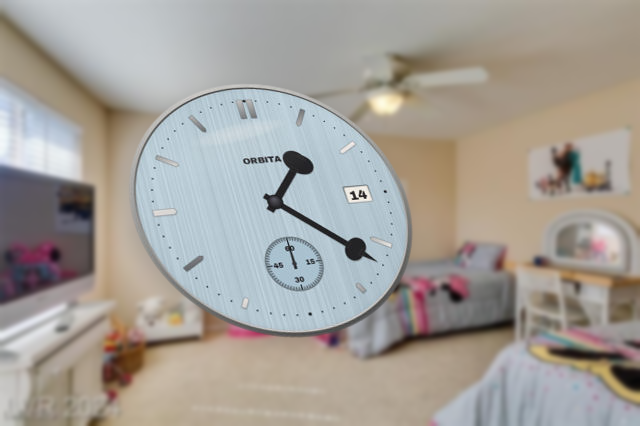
1:22
